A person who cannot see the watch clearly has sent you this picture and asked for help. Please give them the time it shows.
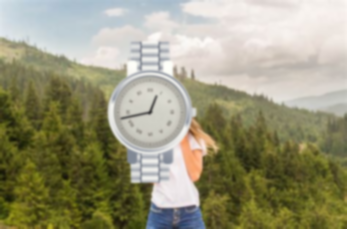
12:43
